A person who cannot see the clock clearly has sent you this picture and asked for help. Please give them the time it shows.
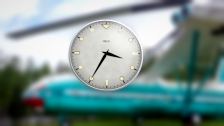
3:35
